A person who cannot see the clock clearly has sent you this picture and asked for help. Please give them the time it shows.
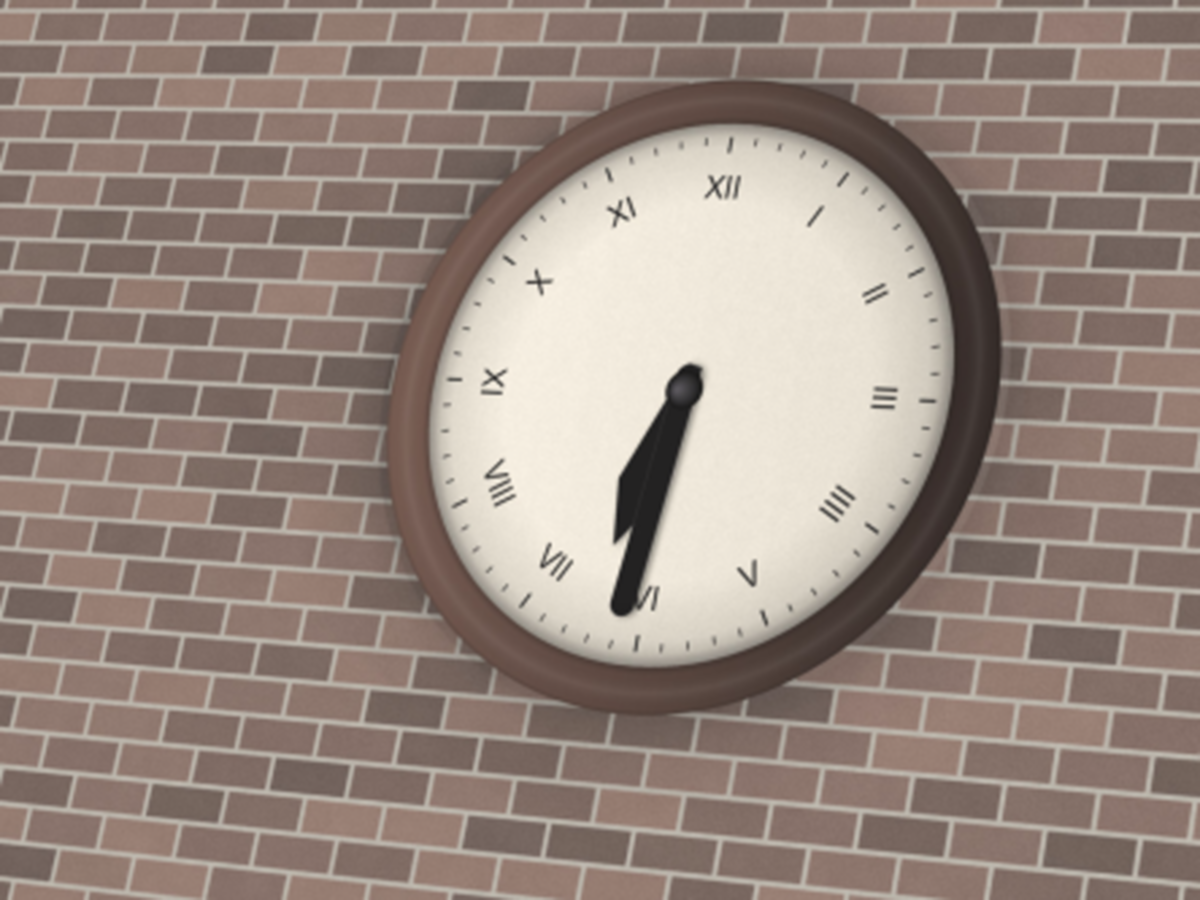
6:31
